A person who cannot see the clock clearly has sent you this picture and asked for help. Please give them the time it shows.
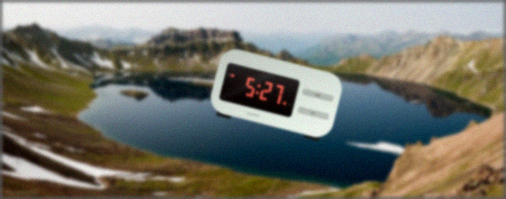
5:27
